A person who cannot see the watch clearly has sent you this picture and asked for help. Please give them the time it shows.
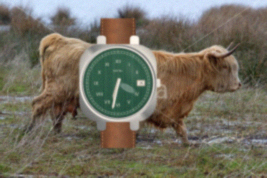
6:32
